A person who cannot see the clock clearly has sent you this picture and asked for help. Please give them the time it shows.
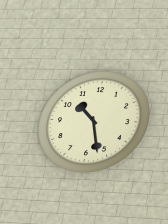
10:27
